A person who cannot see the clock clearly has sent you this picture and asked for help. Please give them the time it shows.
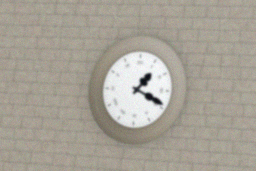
1:19
